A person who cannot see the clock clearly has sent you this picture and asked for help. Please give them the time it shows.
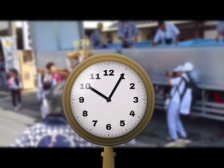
10:05
